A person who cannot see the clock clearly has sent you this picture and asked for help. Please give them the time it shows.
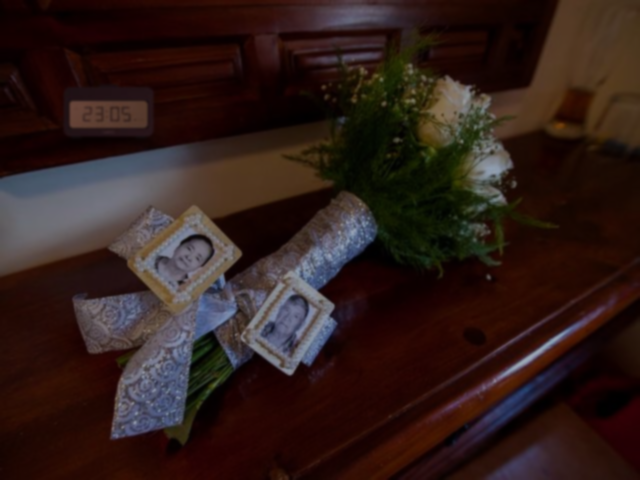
23:05
